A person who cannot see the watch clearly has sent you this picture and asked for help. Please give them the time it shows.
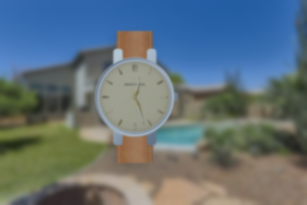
12:27
